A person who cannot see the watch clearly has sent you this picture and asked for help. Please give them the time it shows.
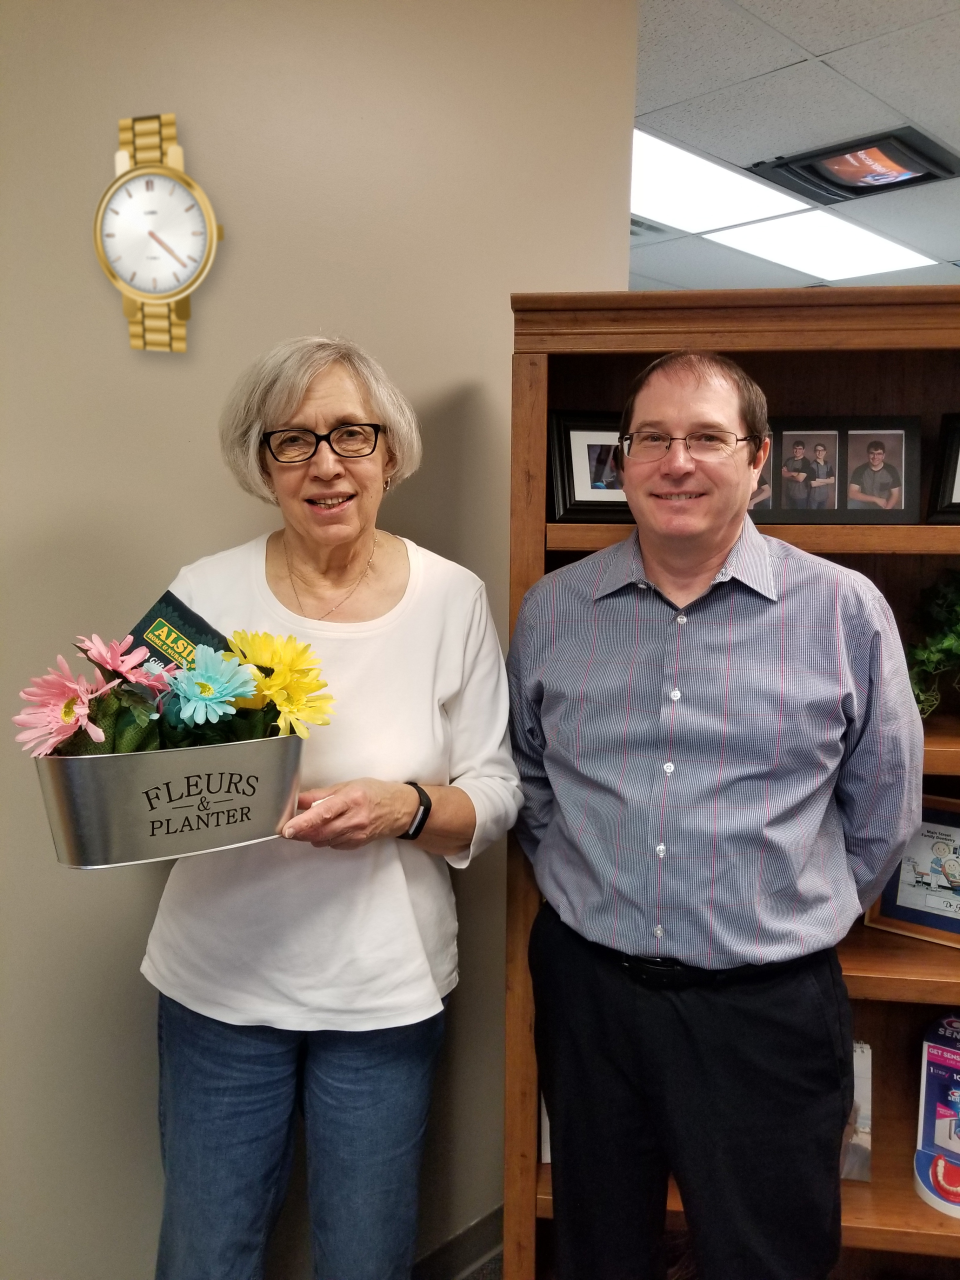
4:22
